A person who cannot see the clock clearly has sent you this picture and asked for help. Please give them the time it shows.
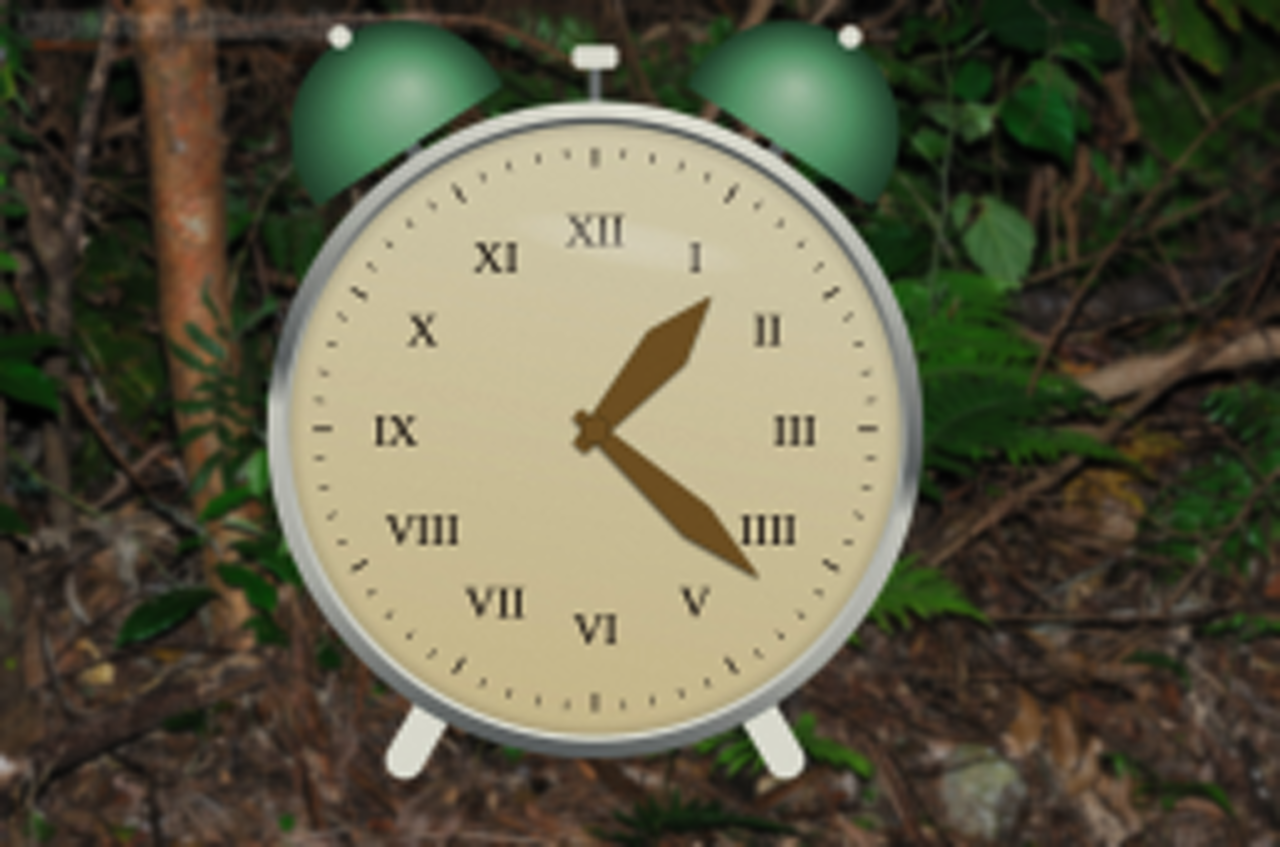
1:22
